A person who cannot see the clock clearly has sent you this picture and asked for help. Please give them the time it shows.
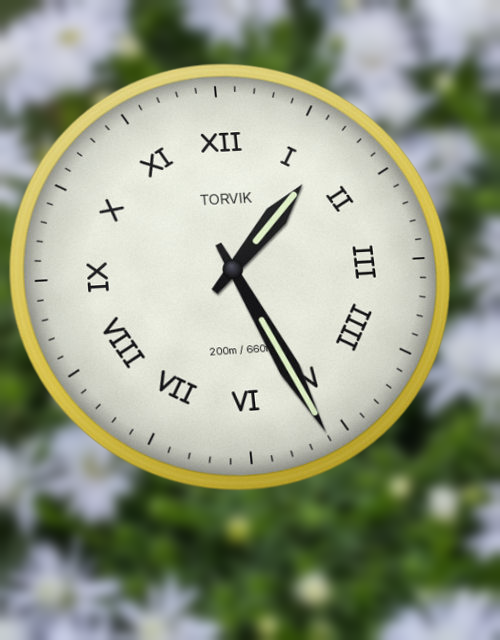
1:26
